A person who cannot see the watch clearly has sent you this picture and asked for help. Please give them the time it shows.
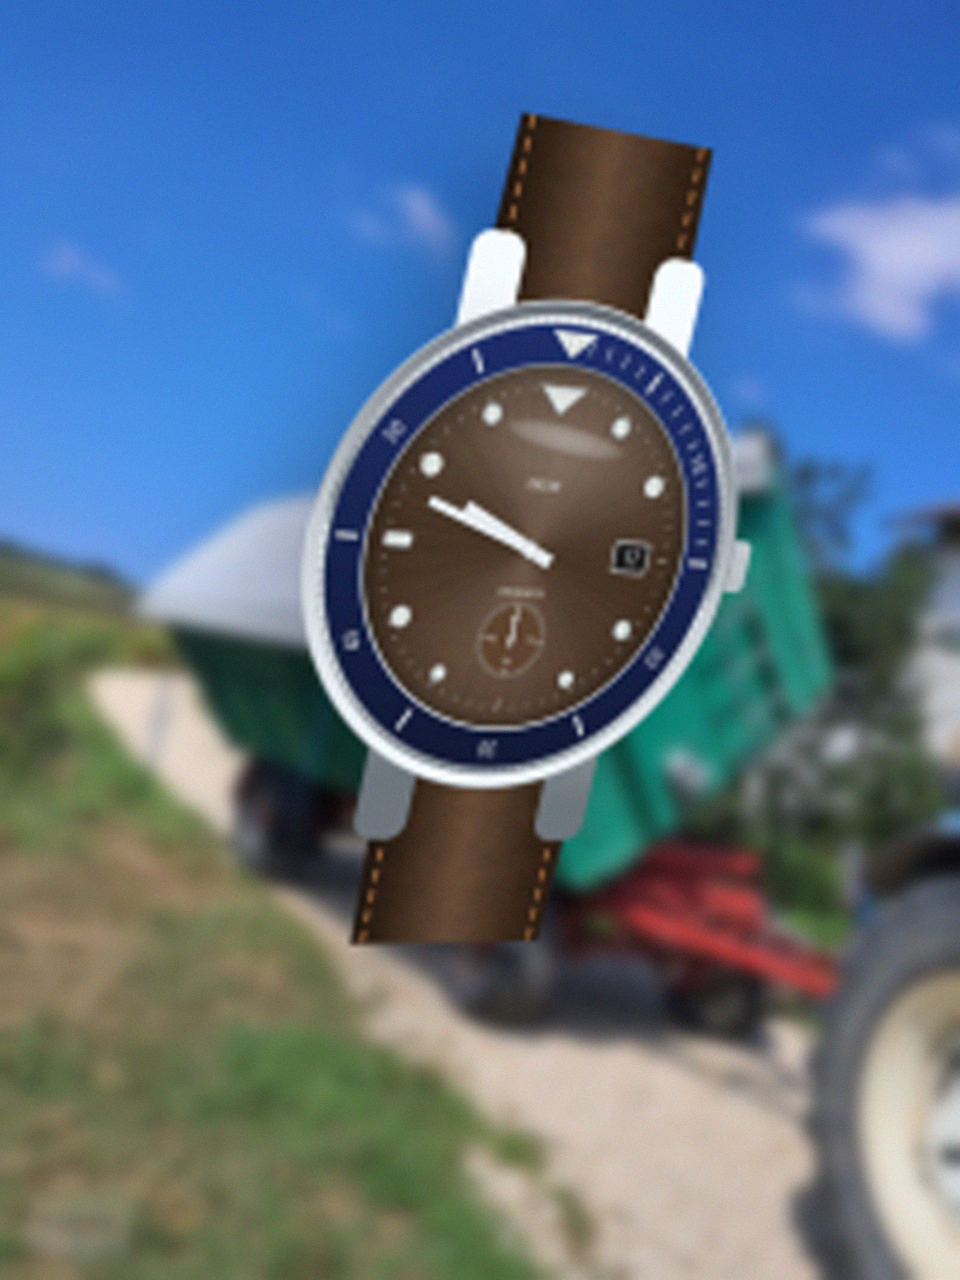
9:48
